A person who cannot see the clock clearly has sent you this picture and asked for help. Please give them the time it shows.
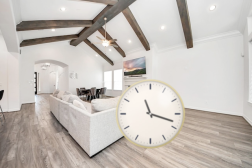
11:18
